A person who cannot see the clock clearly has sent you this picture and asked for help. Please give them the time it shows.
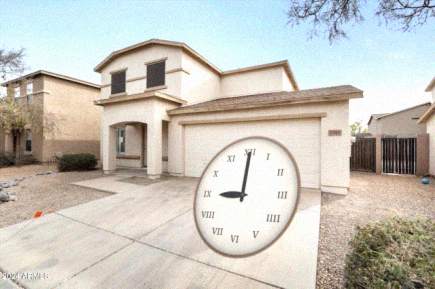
9:00
